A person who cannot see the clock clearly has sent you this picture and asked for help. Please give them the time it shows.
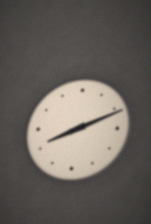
8:11
